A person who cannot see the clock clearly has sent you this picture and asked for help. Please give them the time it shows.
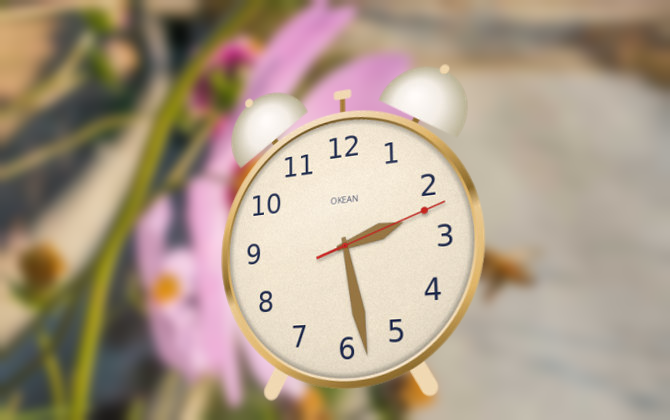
2:28:12
